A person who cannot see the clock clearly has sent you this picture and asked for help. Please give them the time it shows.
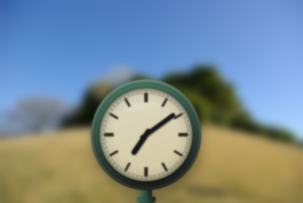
7:09
